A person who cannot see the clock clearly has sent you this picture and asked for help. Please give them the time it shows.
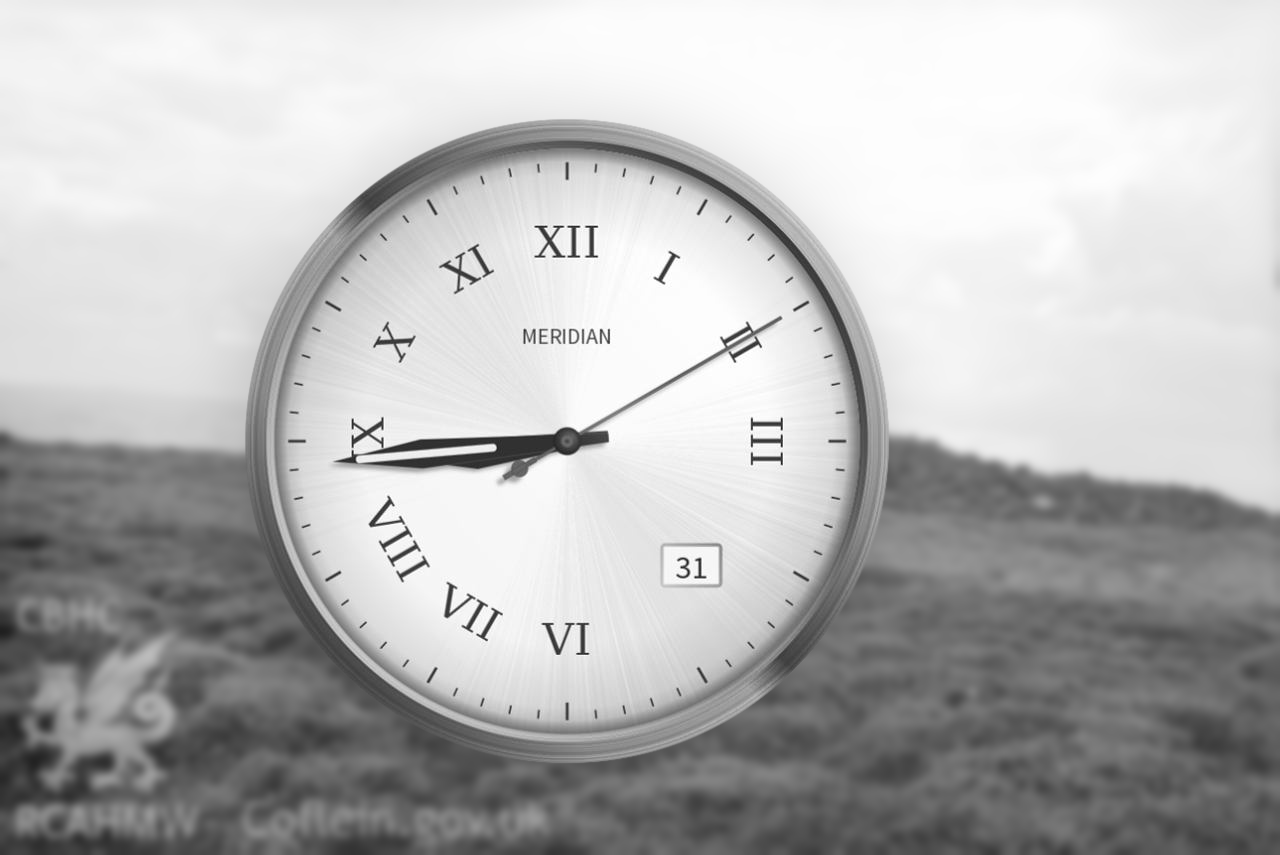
8:44:10
